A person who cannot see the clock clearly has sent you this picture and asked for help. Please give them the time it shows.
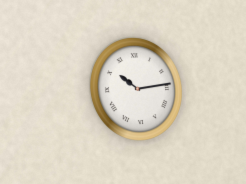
10:14
